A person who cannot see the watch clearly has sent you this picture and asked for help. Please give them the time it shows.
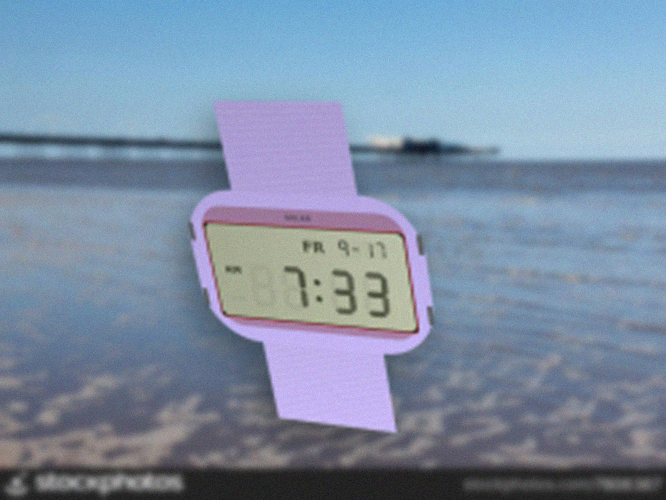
7:33
